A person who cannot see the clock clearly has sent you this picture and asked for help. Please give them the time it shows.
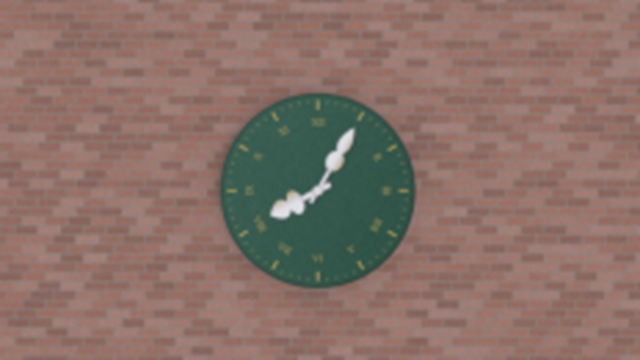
8:05
